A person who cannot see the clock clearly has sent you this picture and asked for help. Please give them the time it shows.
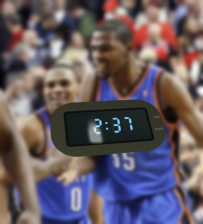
2:37
